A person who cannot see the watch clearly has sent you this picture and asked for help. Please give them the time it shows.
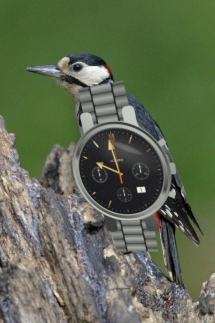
9:59
